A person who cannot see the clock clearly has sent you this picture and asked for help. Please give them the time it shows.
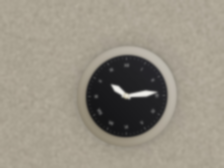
10:14
